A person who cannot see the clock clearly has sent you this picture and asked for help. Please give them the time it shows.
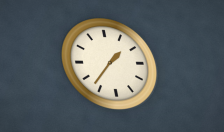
1:37
